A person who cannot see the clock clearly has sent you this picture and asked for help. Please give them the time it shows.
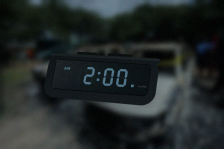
2:00
